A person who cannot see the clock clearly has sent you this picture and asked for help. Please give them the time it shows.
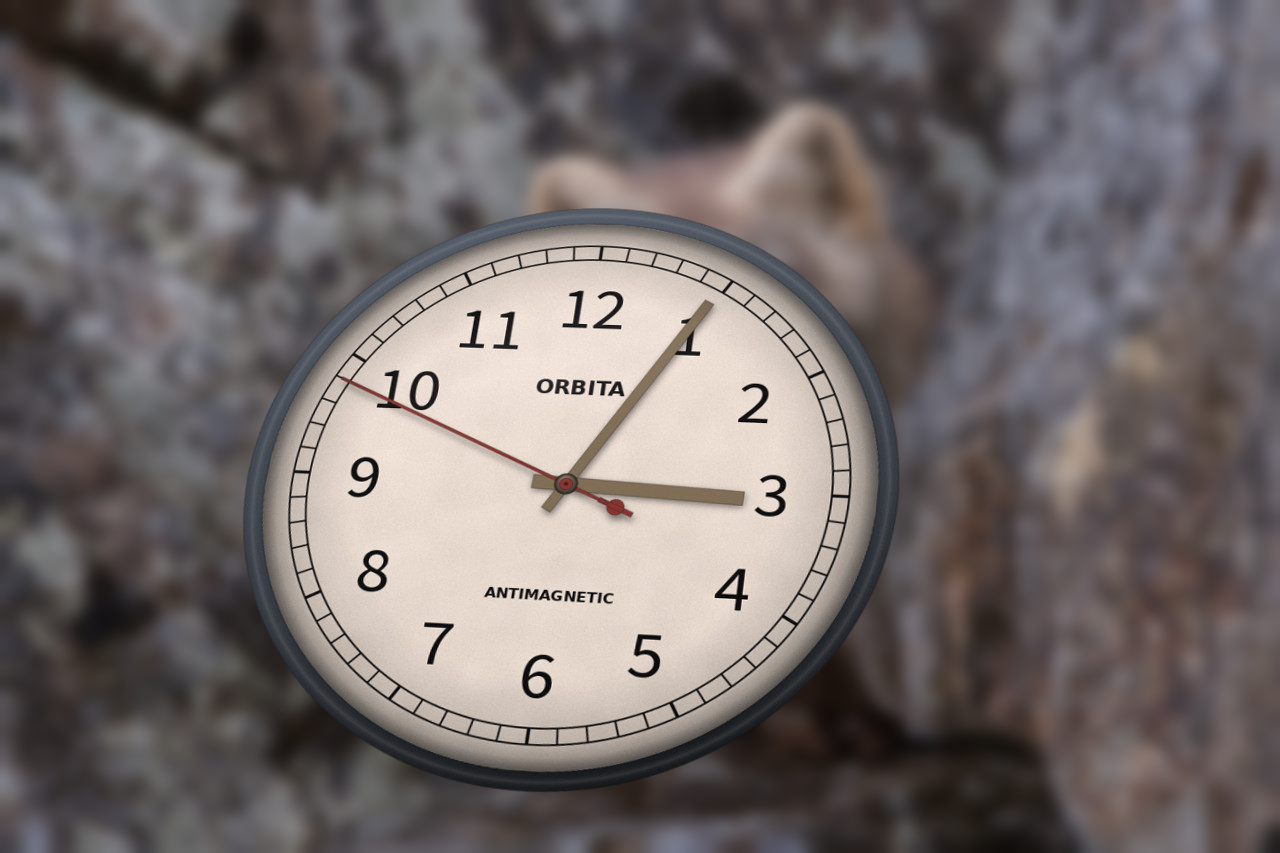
3:04:49
